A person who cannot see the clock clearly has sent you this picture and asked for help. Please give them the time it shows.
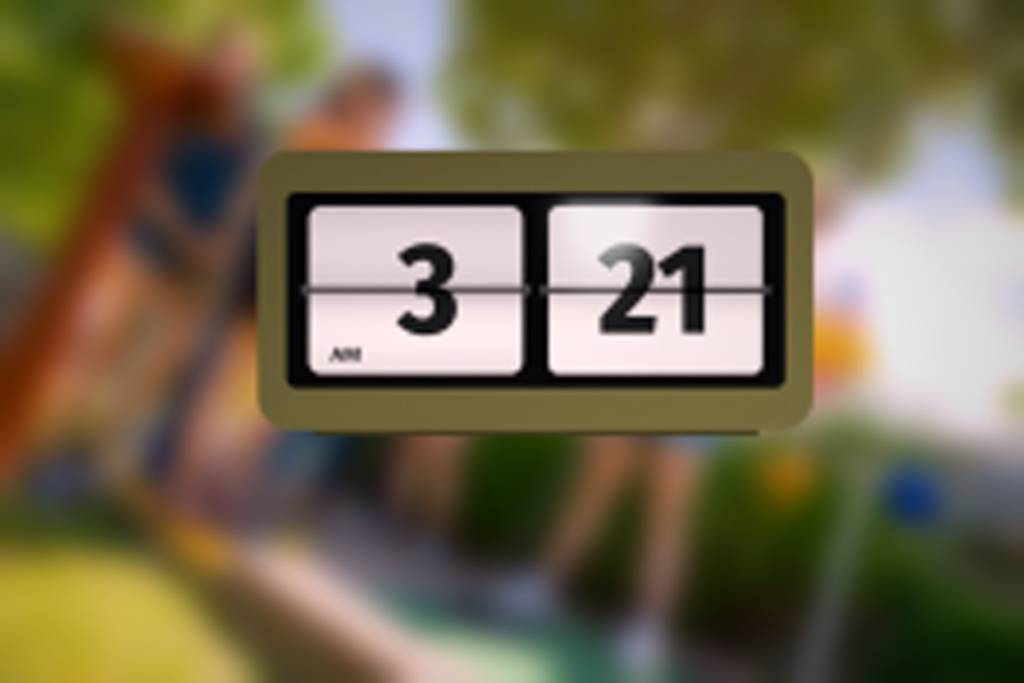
3:21
